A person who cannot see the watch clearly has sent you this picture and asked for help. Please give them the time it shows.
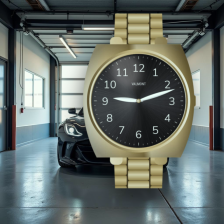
9:12
